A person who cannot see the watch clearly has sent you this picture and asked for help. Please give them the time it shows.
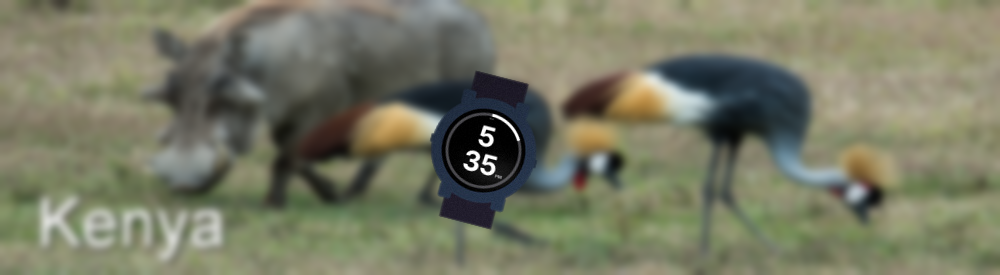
5:35
